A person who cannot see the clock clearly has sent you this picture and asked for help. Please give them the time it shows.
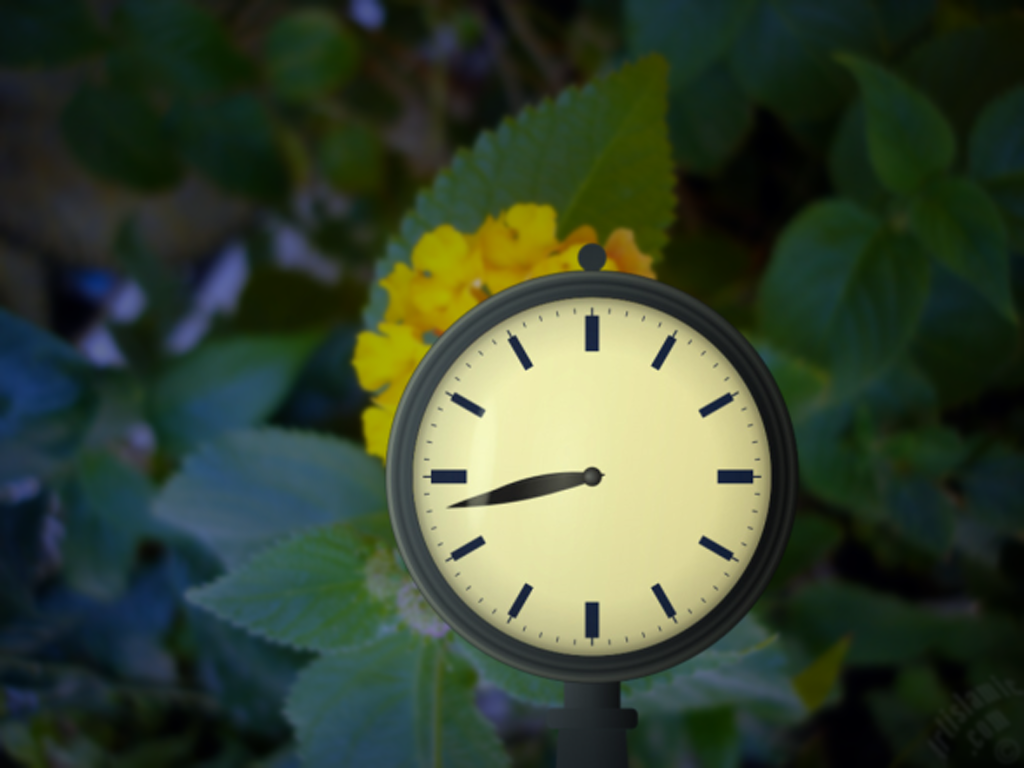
8:43
